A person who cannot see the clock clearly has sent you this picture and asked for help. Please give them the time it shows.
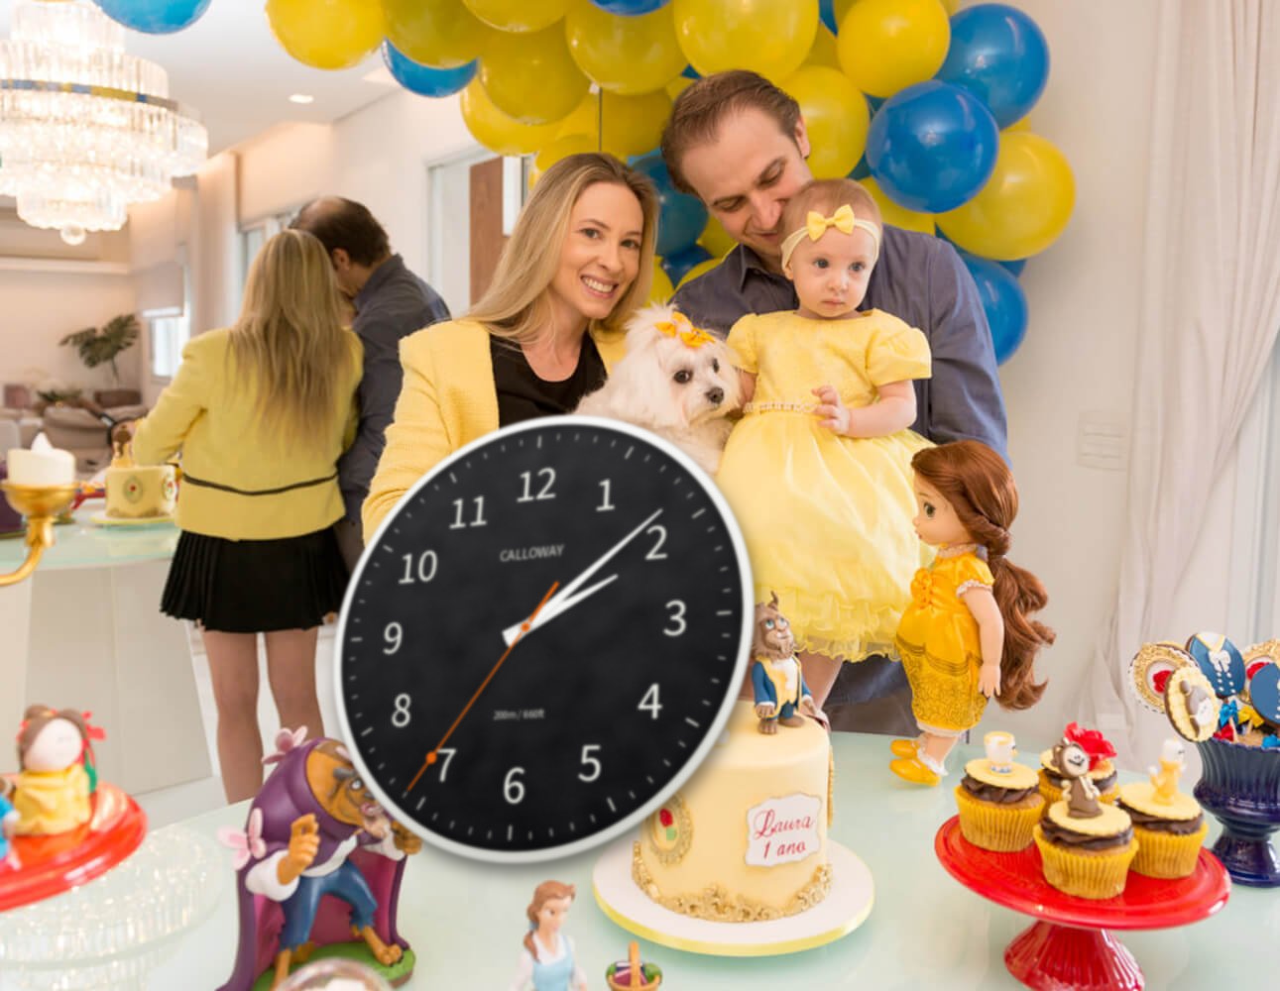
2:08:36
